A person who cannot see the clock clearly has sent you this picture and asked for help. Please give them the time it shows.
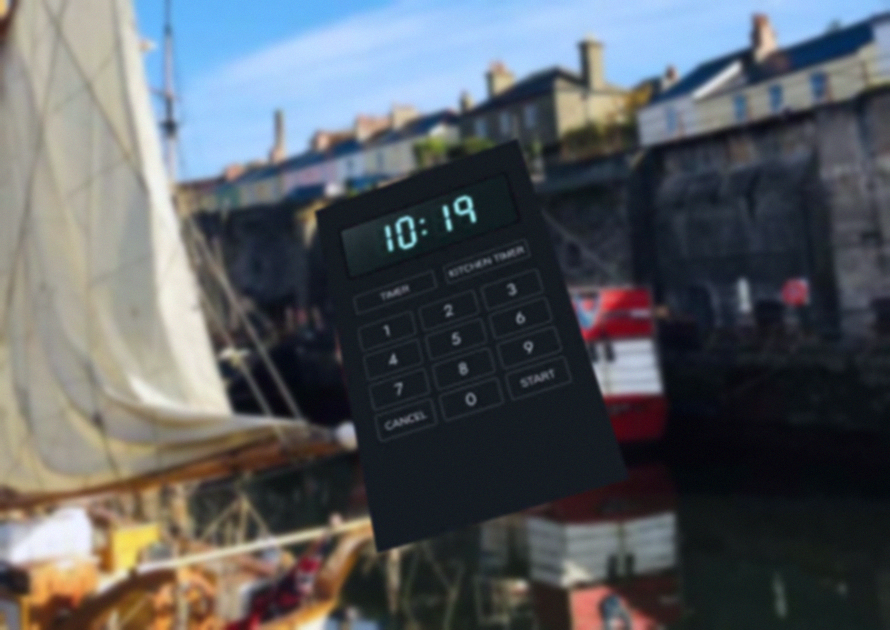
10:19
